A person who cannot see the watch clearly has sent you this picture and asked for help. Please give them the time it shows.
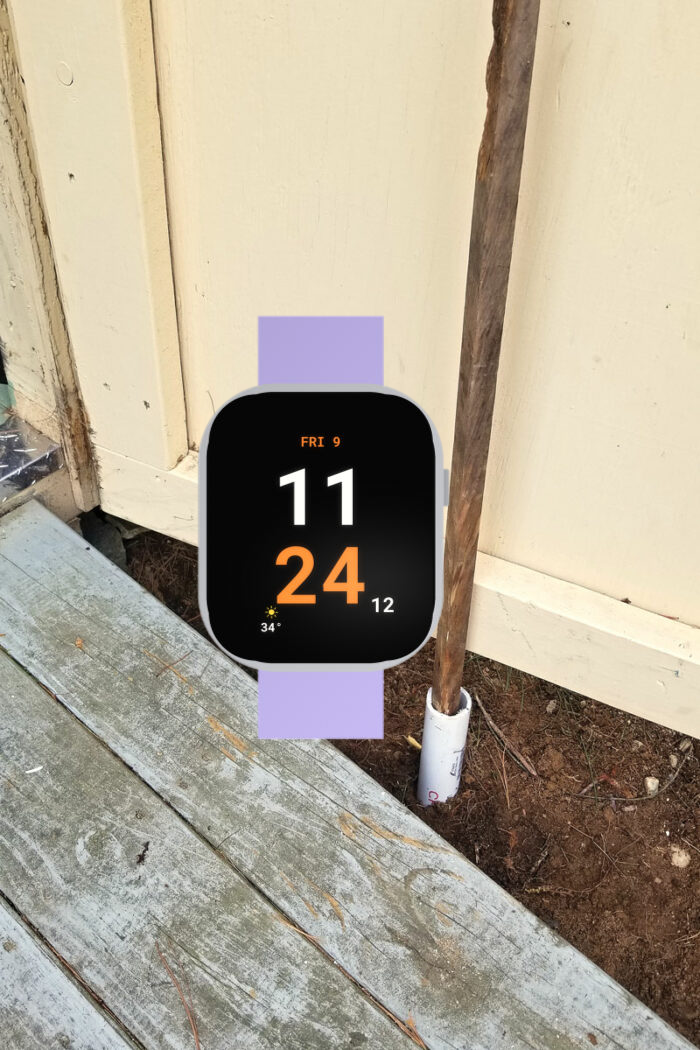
11:24:12
